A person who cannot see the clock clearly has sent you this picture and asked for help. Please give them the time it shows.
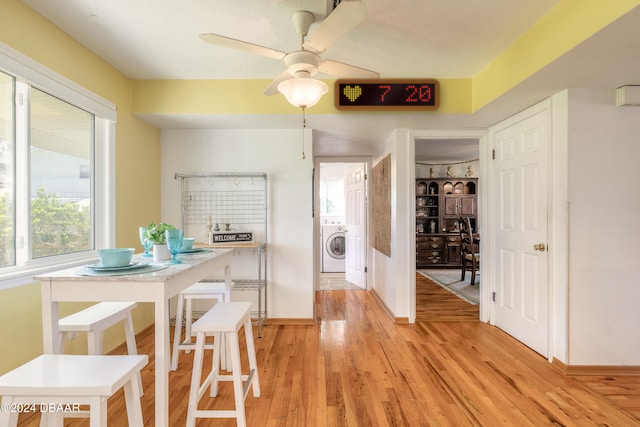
7:20
